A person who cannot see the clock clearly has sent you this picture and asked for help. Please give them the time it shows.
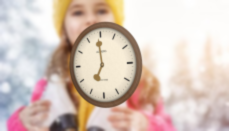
6:59
